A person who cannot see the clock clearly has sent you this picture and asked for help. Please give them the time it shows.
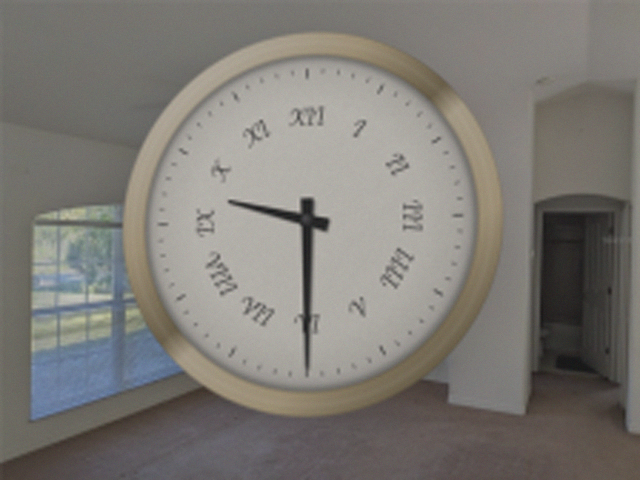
9:30
